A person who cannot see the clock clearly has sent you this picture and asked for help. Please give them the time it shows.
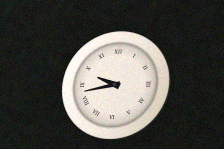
9:43
